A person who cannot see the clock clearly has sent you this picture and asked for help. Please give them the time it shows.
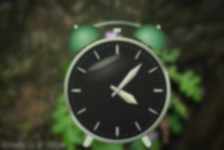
4:07
